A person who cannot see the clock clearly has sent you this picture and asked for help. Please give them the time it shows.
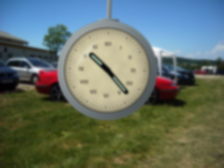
10:23
